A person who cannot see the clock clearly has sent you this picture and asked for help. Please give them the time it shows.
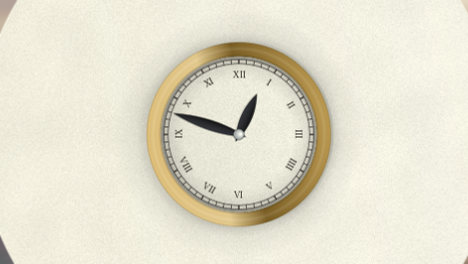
12:48
